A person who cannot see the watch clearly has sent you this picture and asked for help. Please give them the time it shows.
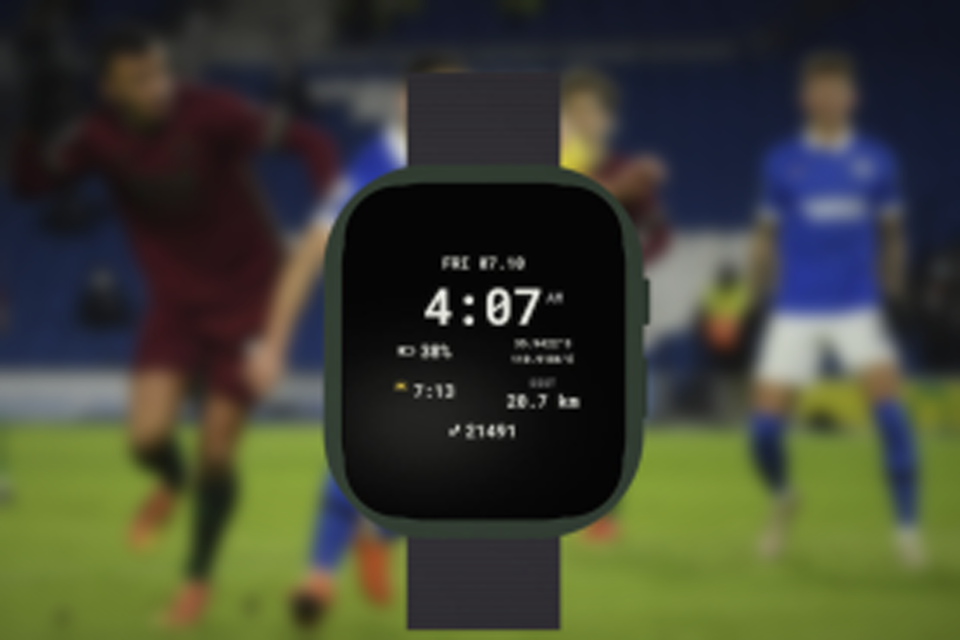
4:07
